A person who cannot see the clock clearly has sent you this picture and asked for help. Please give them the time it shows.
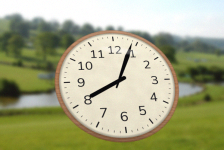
8:04
